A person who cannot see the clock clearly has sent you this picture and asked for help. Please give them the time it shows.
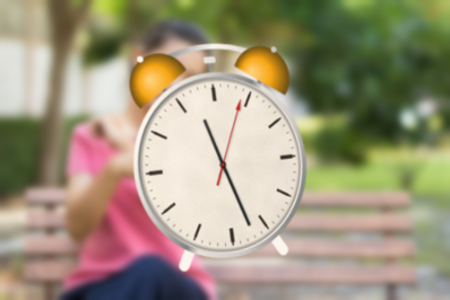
11:27:04
